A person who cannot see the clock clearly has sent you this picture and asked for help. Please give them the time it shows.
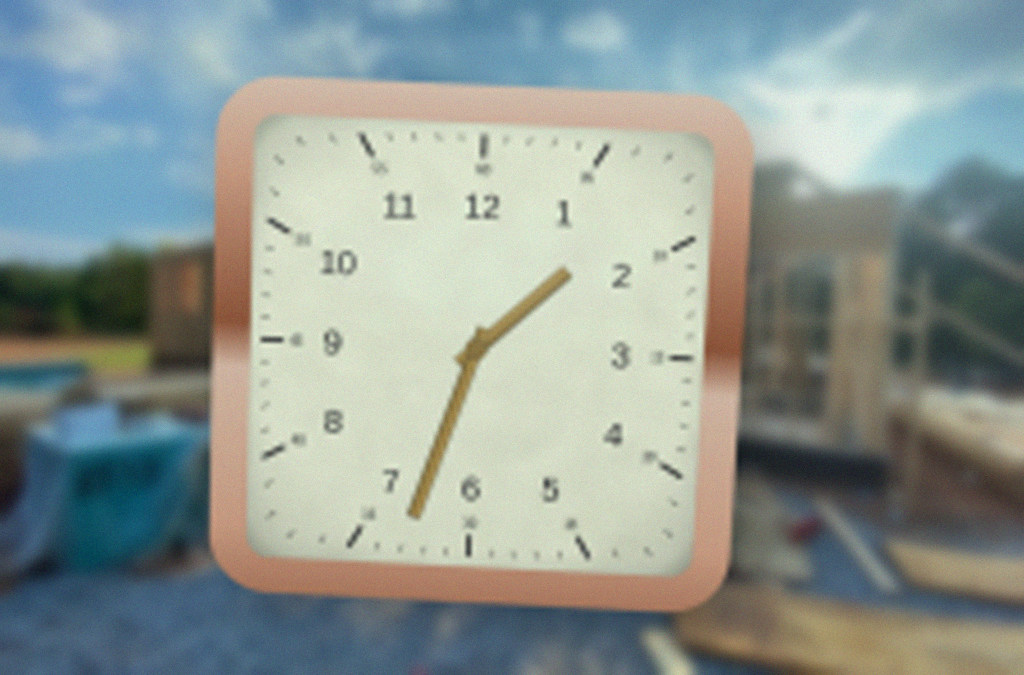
1:33
